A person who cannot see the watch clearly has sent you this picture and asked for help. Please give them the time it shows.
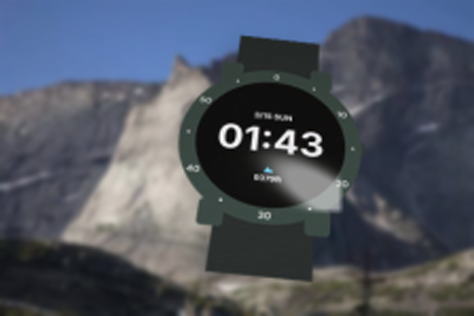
1:43
